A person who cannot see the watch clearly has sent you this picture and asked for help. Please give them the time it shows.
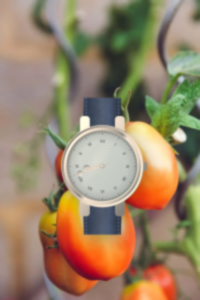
8:42
